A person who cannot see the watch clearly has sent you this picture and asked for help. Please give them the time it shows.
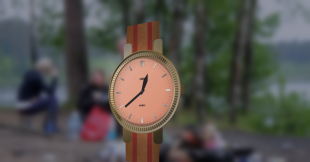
12:39
